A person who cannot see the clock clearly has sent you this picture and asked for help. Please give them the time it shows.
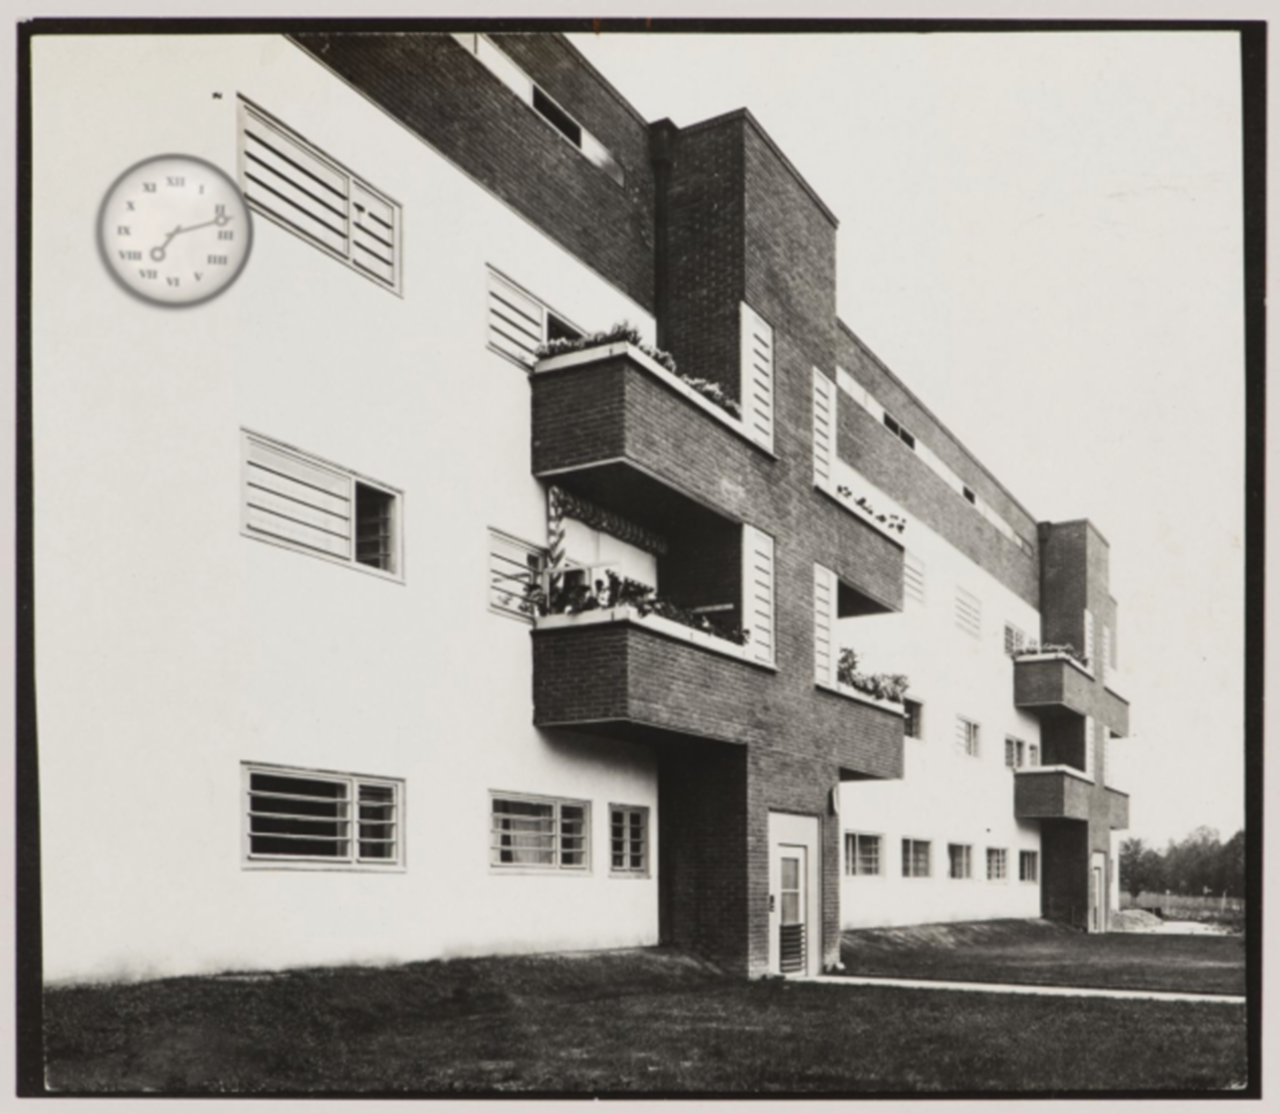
7:12
